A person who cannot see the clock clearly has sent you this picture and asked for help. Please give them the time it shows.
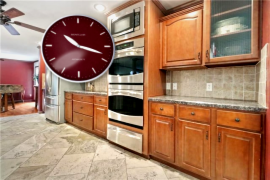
10:18
